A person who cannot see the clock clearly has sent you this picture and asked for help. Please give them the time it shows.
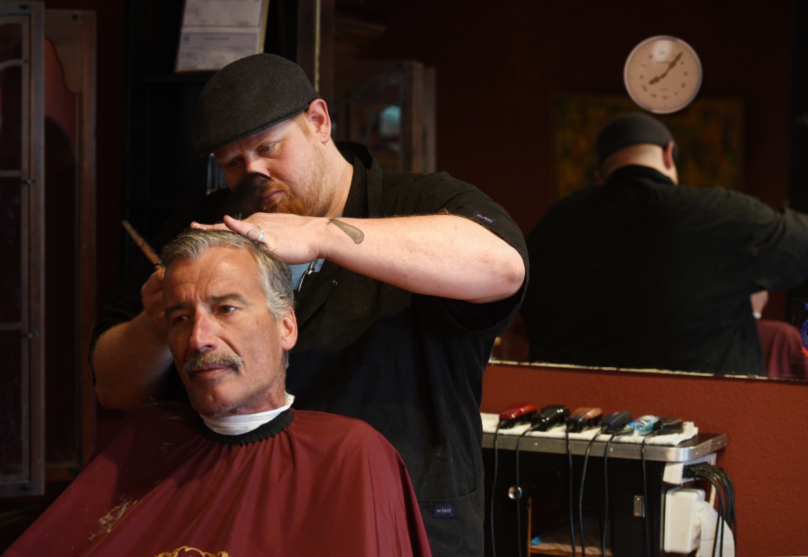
8:07
